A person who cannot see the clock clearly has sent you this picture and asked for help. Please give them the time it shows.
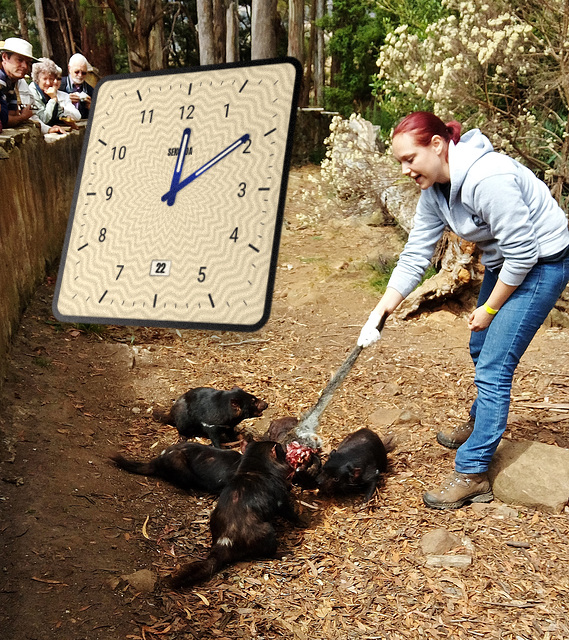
12:09
